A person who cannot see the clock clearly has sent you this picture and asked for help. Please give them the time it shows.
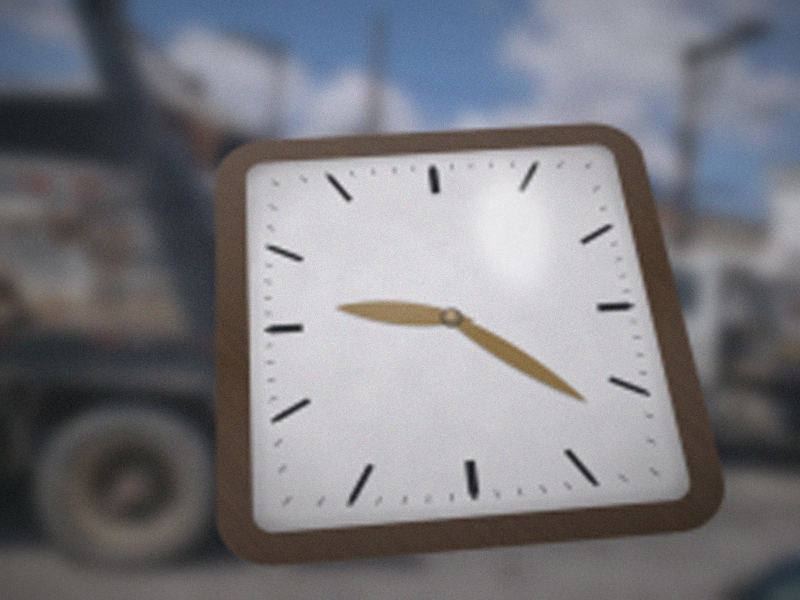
9:22
